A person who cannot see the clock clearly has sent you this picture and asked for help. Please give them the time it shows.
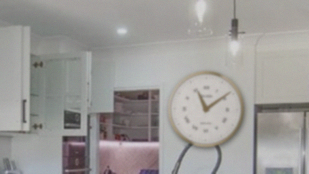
11:09
